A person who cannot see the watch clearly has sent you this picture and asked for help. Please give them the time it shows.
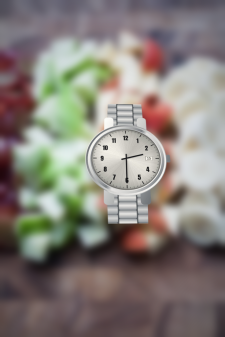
2:30
